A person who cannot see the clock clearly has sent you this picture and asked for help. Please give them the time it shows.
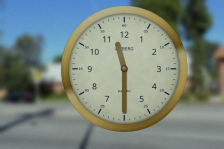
11:30
